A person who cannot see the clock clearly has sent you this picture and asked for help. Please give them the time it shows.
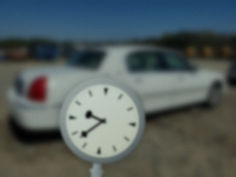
9:38
